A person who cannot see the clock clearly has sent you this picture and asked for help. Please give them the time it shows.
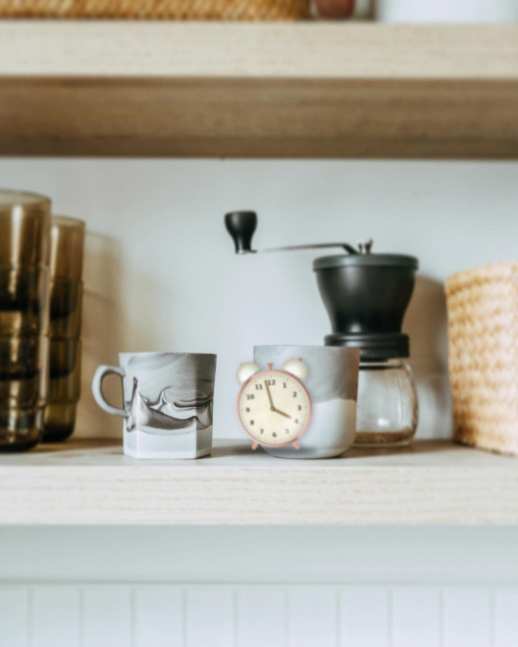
3:58
